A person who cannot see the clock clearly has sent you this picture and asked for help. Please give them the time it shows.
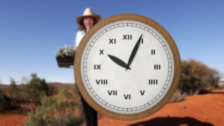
10:04
